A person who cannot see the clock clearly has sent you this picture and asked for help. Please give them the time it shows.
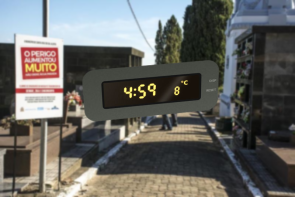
4:59
